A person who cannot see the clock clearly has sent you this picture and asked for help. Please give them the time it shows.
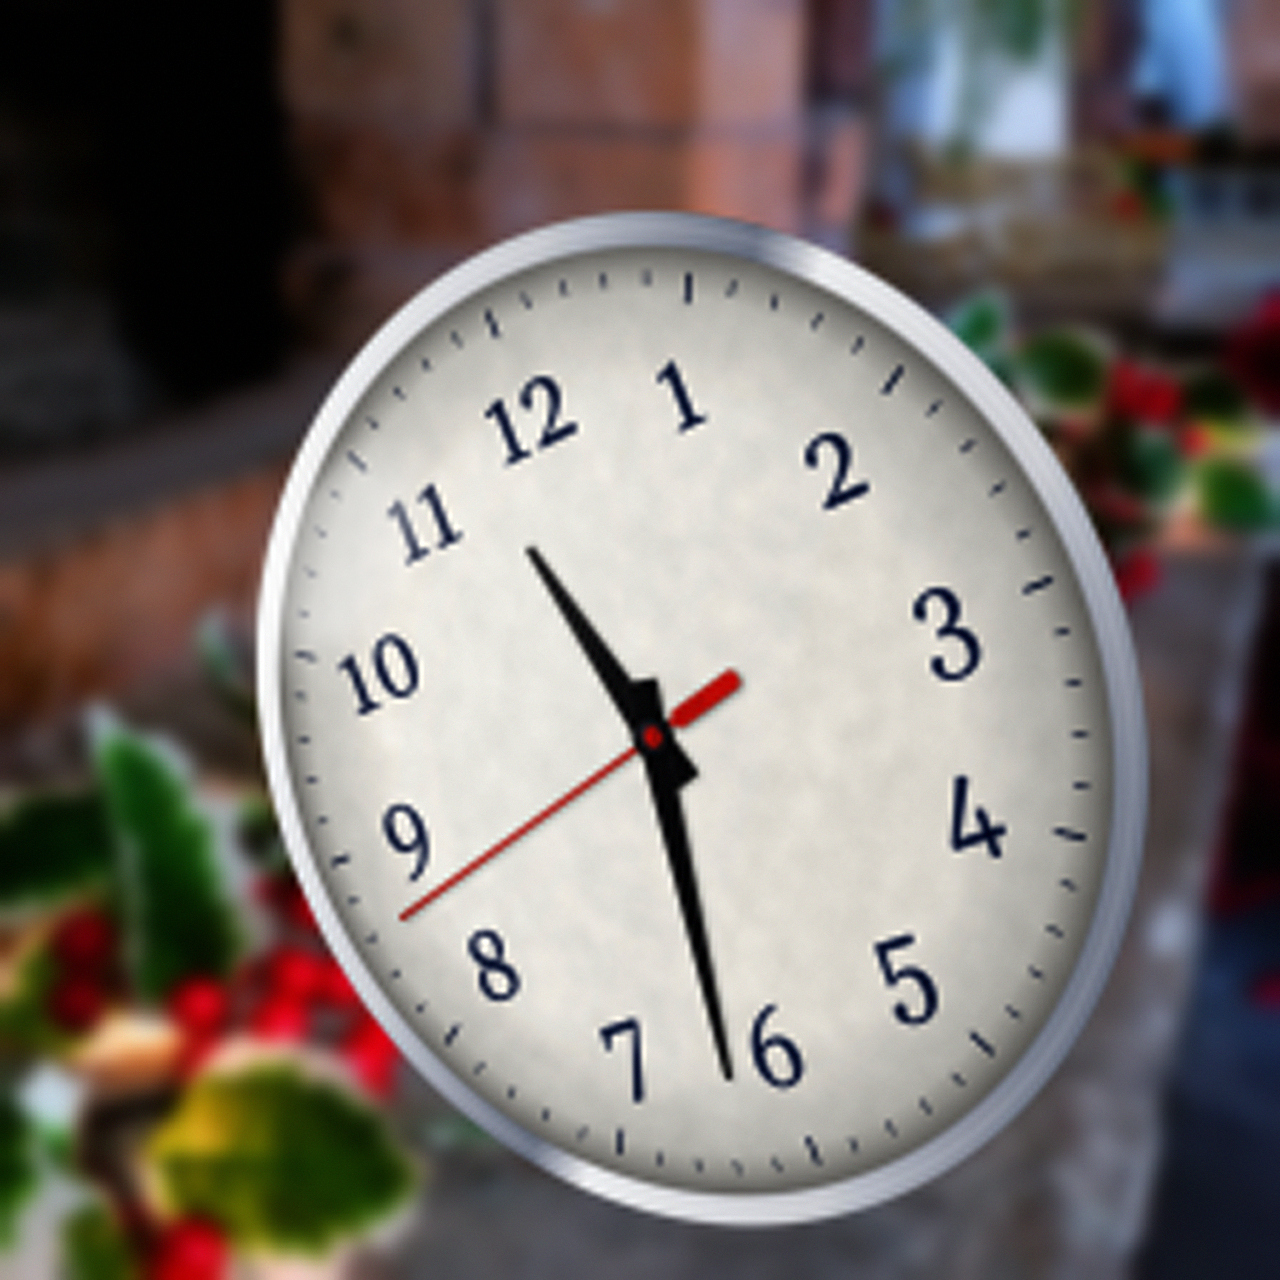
11:31:43
